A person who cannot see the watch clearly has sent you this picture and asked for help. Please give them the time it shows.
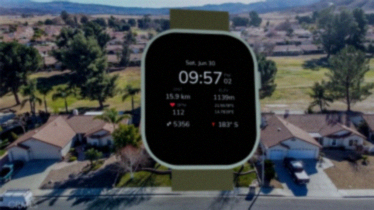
9:57
